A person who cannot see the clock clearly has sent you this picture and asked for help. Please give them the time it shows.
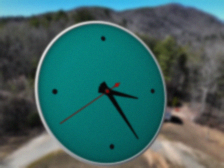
3:24:40
